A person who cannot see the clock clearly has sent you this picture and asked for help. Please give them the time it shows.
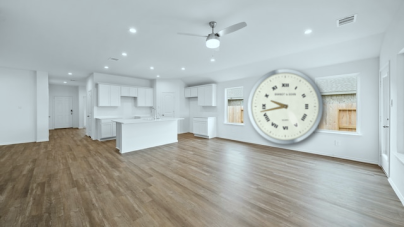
9:43
